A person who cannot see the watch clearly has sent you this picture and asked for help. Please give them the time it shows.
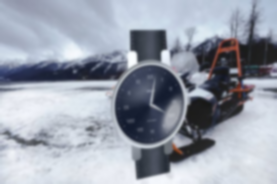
4:02
